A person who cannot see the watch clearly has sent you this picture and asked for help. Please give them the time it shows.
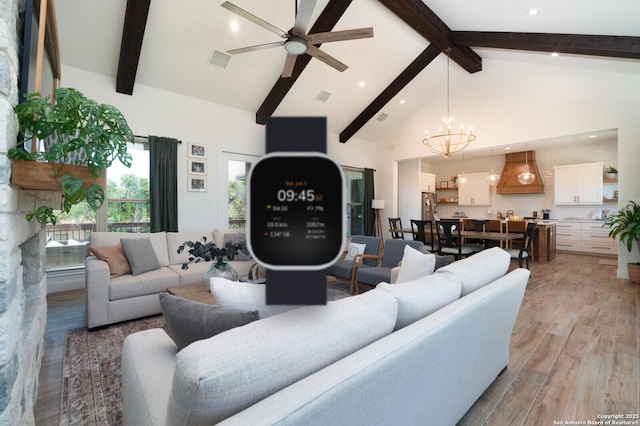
9:45
